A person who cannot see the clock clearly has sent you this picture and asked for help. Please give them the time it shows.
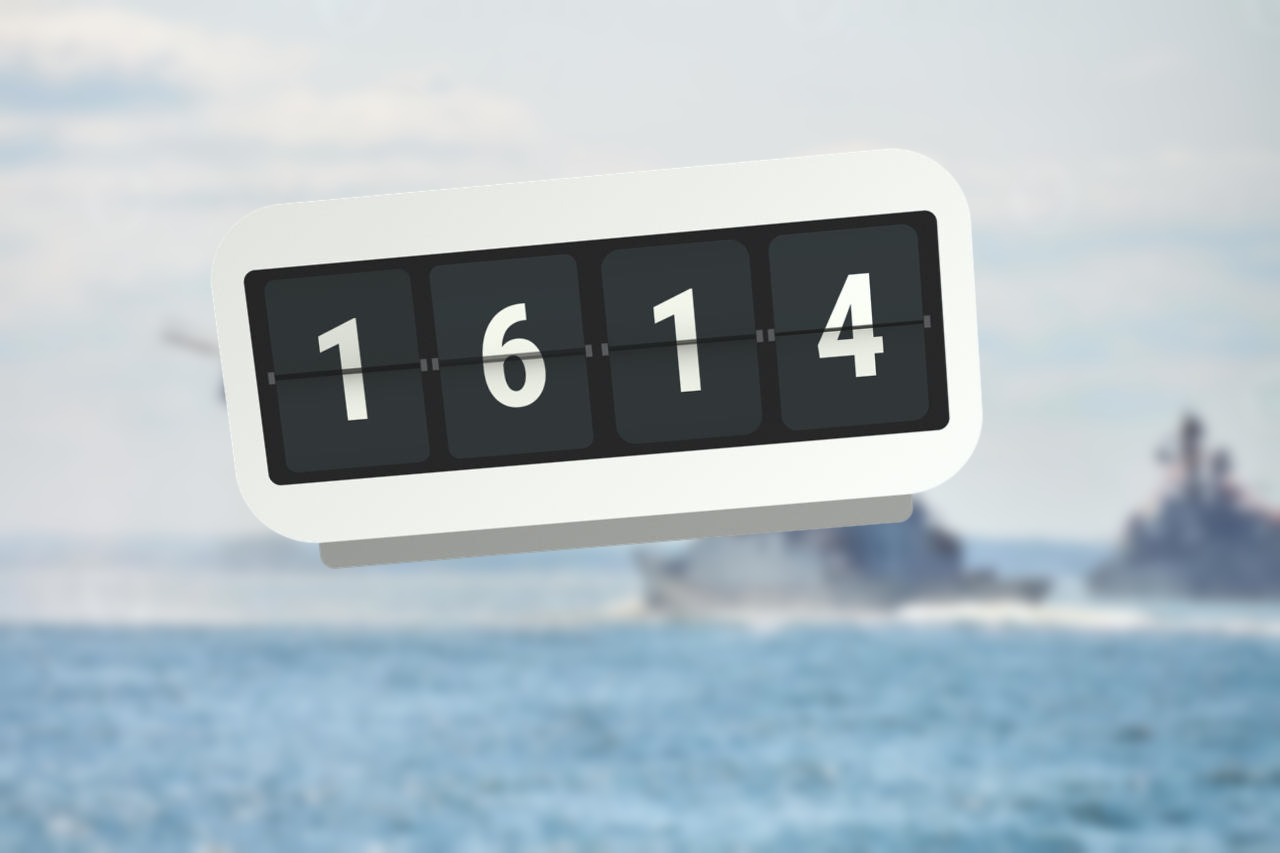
16:14
